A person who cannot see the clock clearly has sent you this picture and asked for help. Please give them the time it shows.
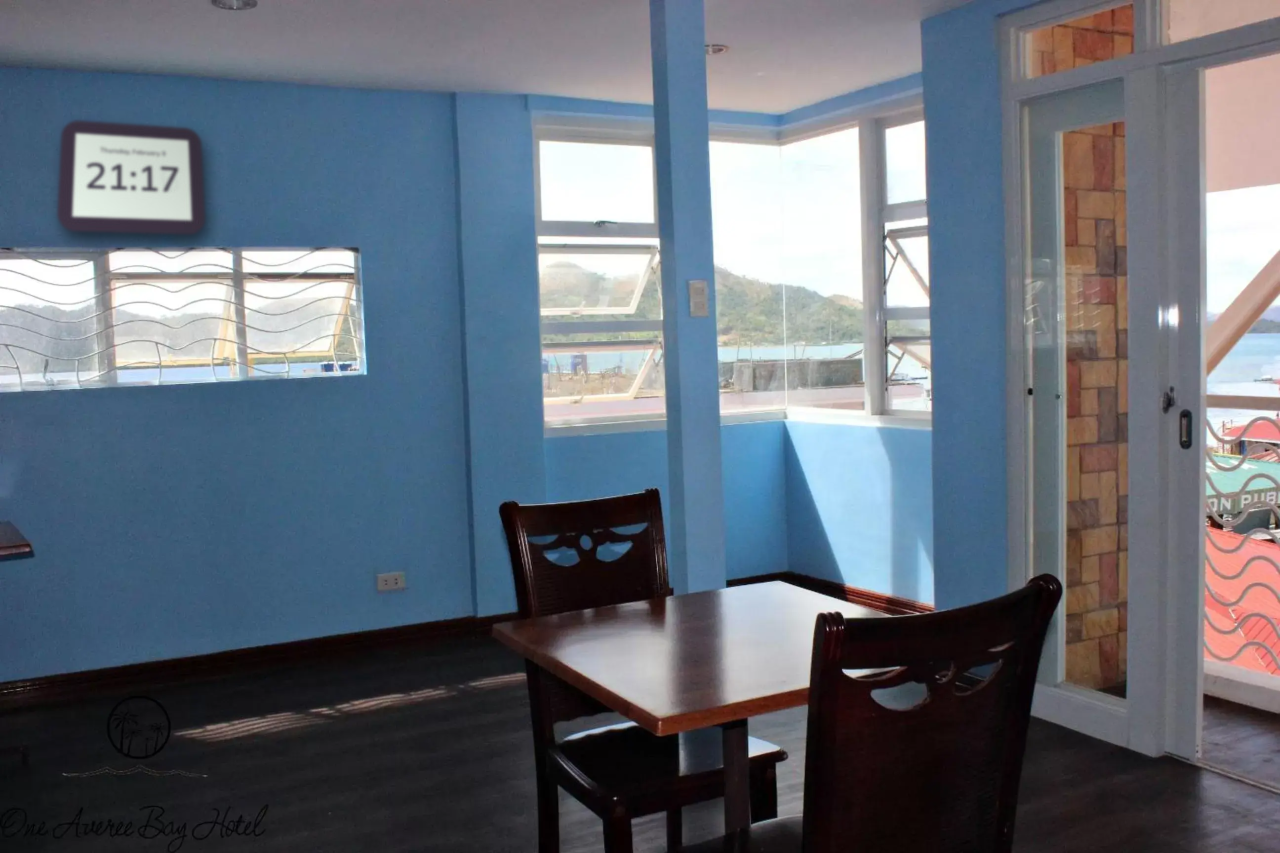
21:17
